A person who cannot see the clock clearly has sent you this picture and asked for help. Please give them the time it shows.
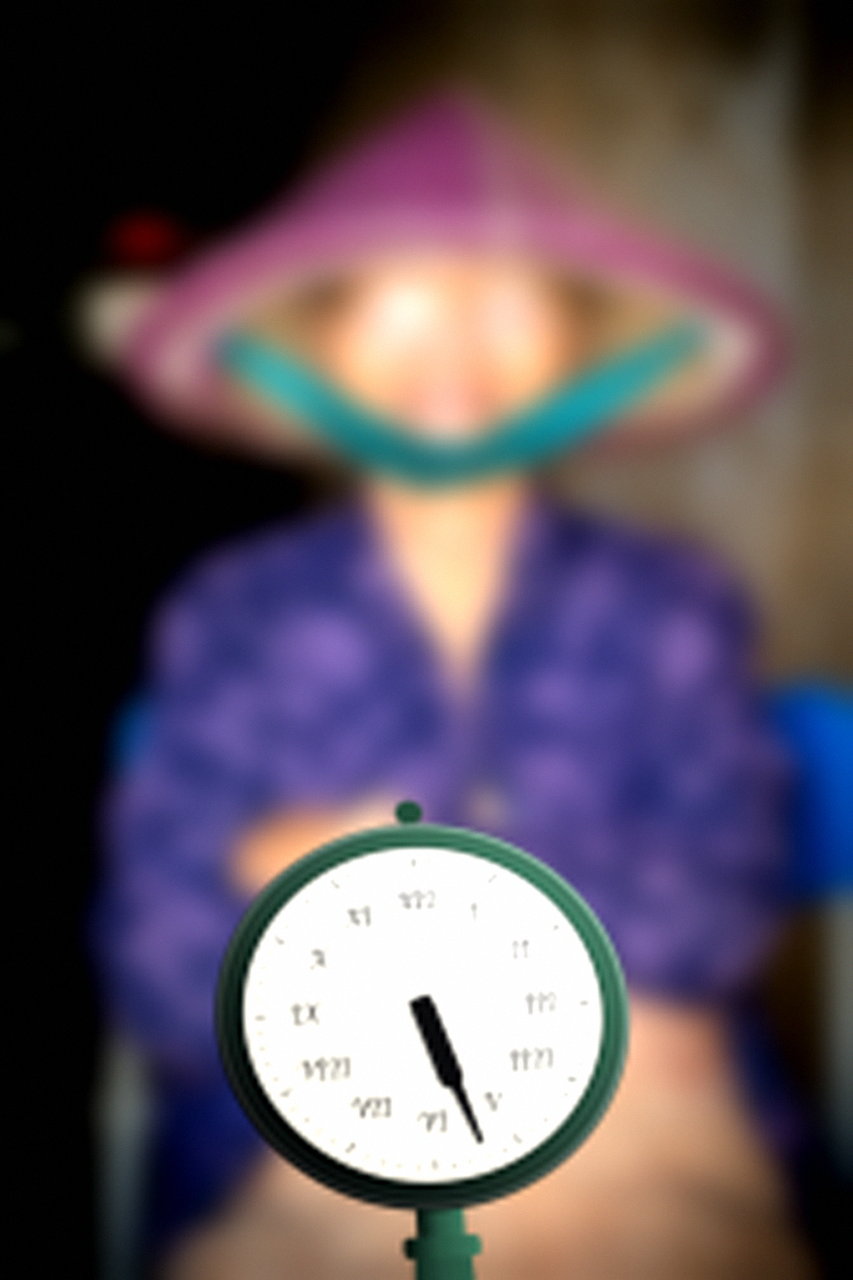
5:27
